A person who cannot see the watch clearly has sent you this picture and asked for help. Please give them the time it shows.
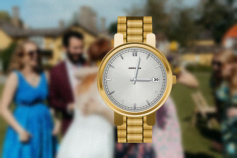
3:02
